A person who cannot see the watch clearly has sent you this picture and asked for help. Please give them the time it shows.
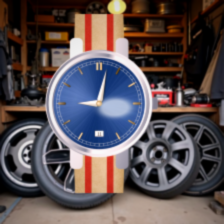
9:02
